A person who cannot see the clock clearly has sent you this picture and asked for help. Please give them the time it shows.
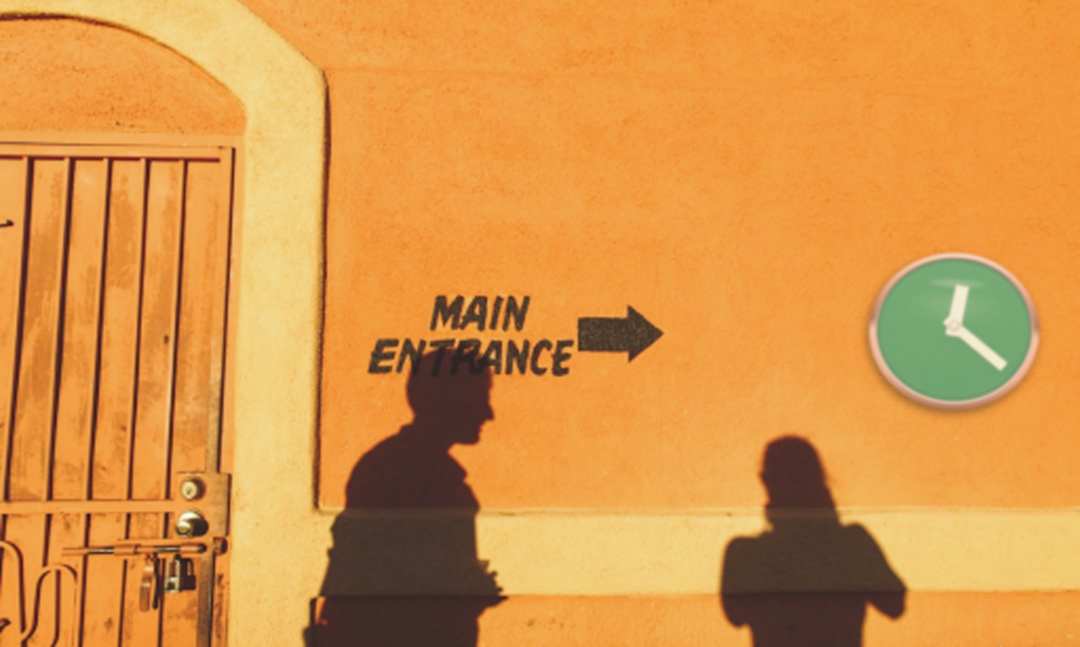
12:22
